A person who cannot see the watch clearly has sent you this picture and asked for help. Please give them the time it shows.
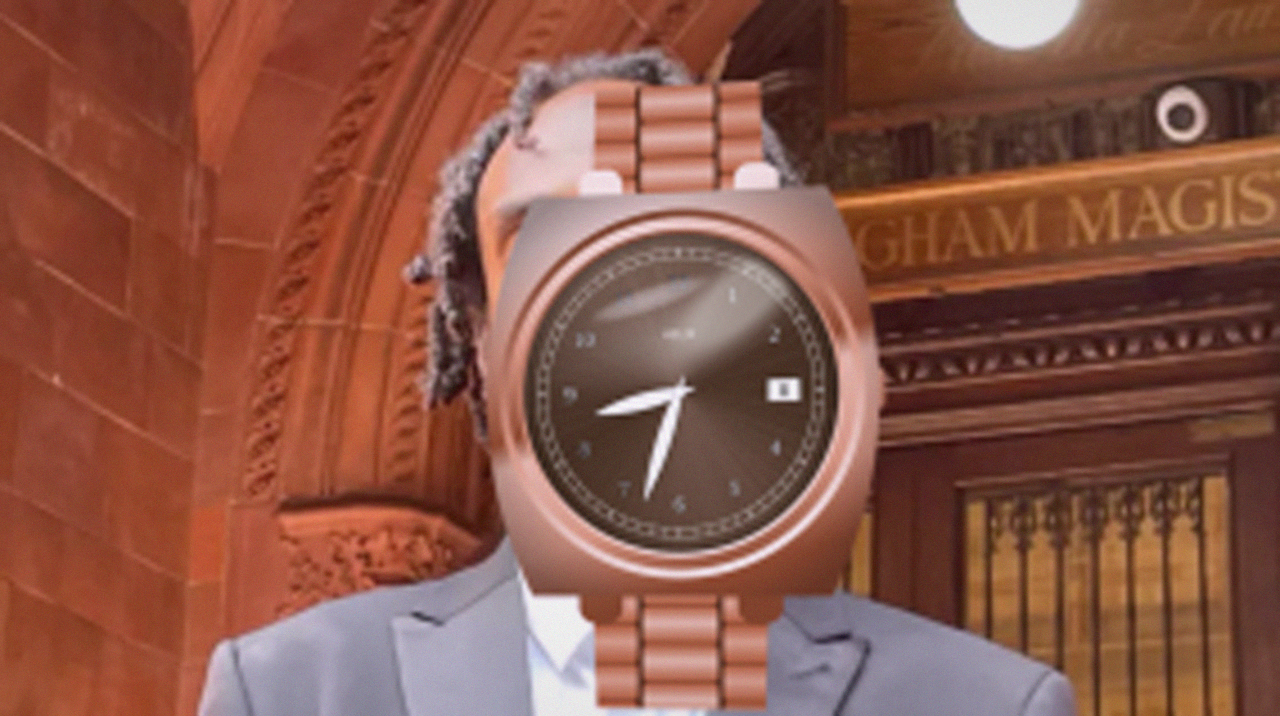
8:33
